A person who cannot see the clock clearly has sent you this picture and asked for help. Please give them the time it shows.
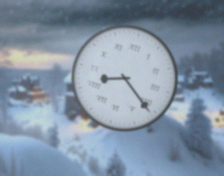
8:21
